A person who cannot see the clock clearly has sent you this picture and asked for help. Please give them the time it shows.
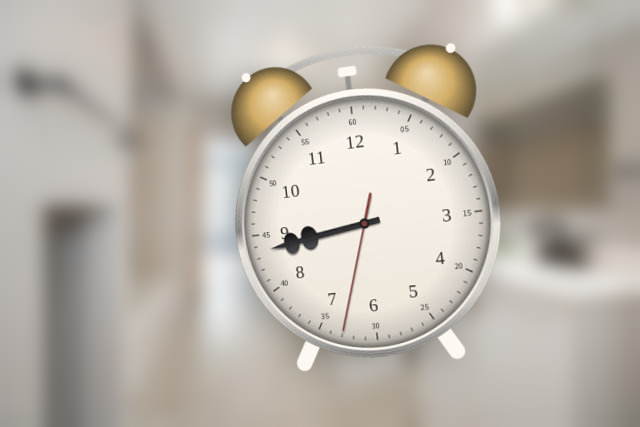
8:43:33
